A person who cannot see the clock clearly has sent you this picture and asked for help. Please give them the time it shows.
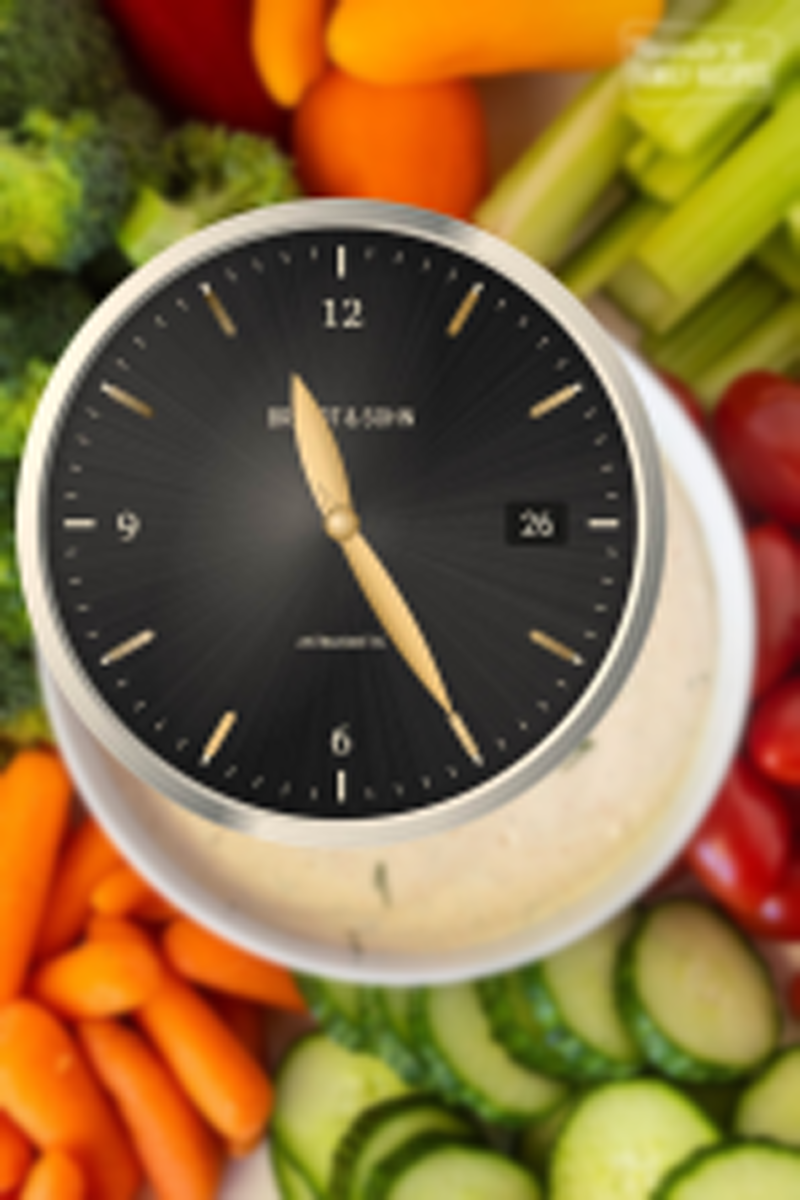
11:25
